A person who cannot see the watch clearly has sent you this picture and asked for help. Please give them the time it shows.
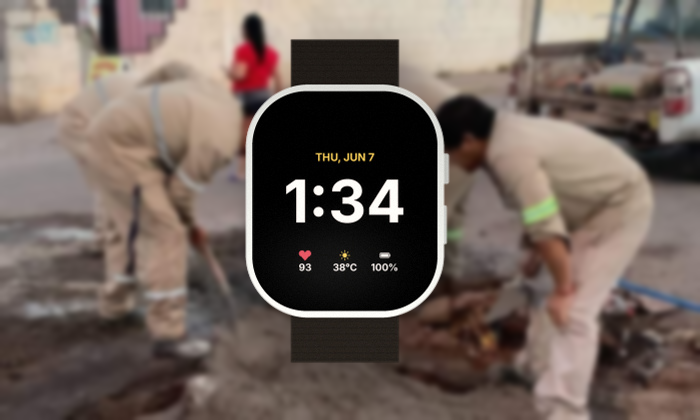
1:34
